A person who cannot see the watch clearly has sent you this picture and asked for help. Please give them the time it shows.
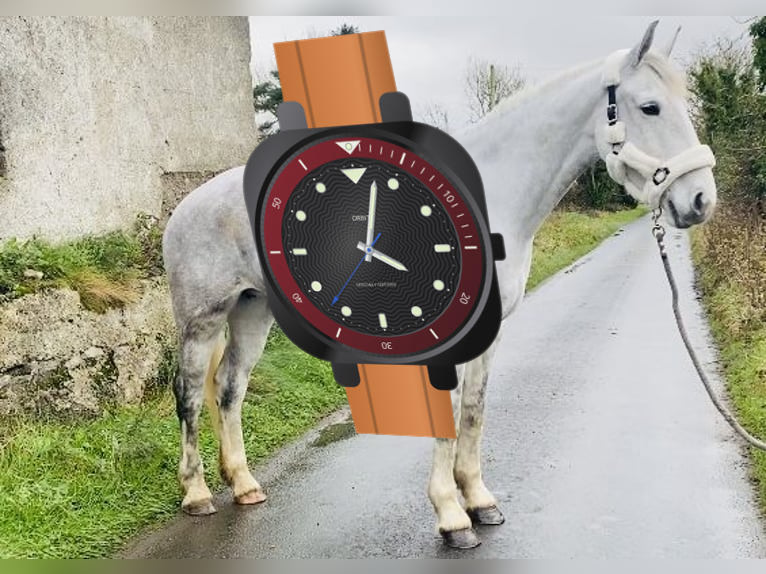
4:02:37
